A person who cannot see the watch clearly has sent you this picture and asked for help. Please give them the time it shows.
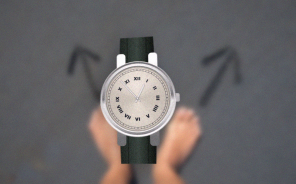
12:53
